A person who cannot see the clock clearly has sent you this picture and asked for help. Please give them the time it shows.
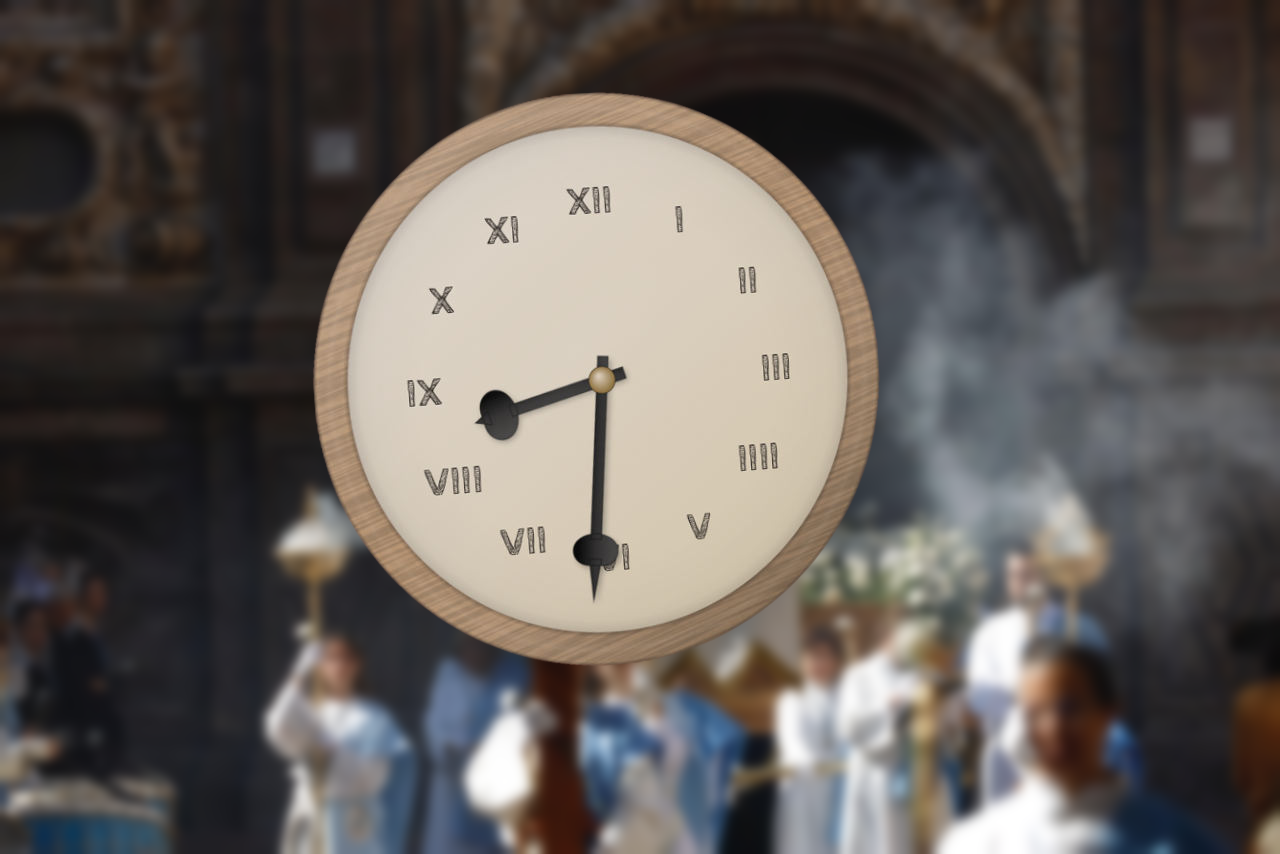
8:31
